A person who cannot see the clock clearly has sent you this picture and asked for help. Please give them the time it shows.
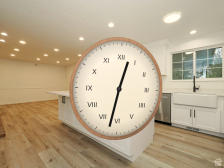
12:32
